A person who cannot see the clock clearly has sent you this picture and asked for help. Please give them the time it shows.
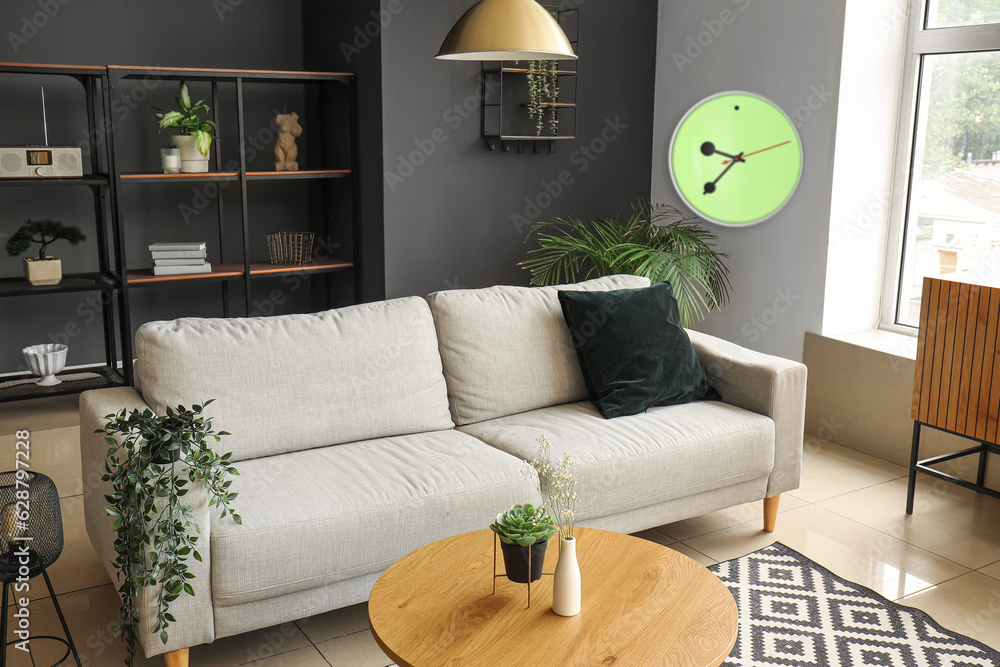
9:37:12
